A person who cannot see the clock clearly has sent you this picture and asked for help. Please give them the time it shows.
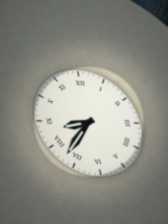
8:37
